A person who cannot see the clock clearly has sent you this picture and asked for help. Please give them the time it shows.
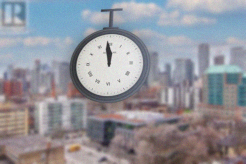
11:59
